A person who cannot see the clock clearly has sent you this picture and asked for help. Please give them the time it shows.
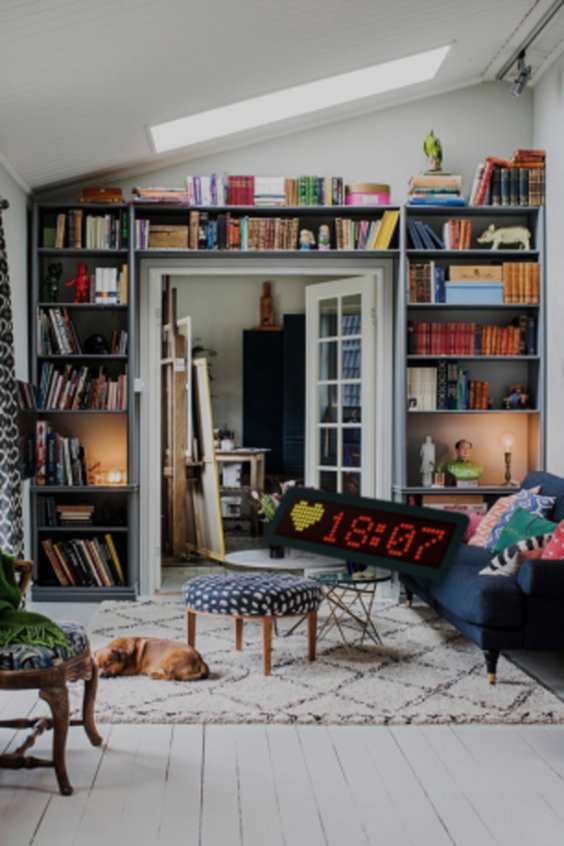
18:07
